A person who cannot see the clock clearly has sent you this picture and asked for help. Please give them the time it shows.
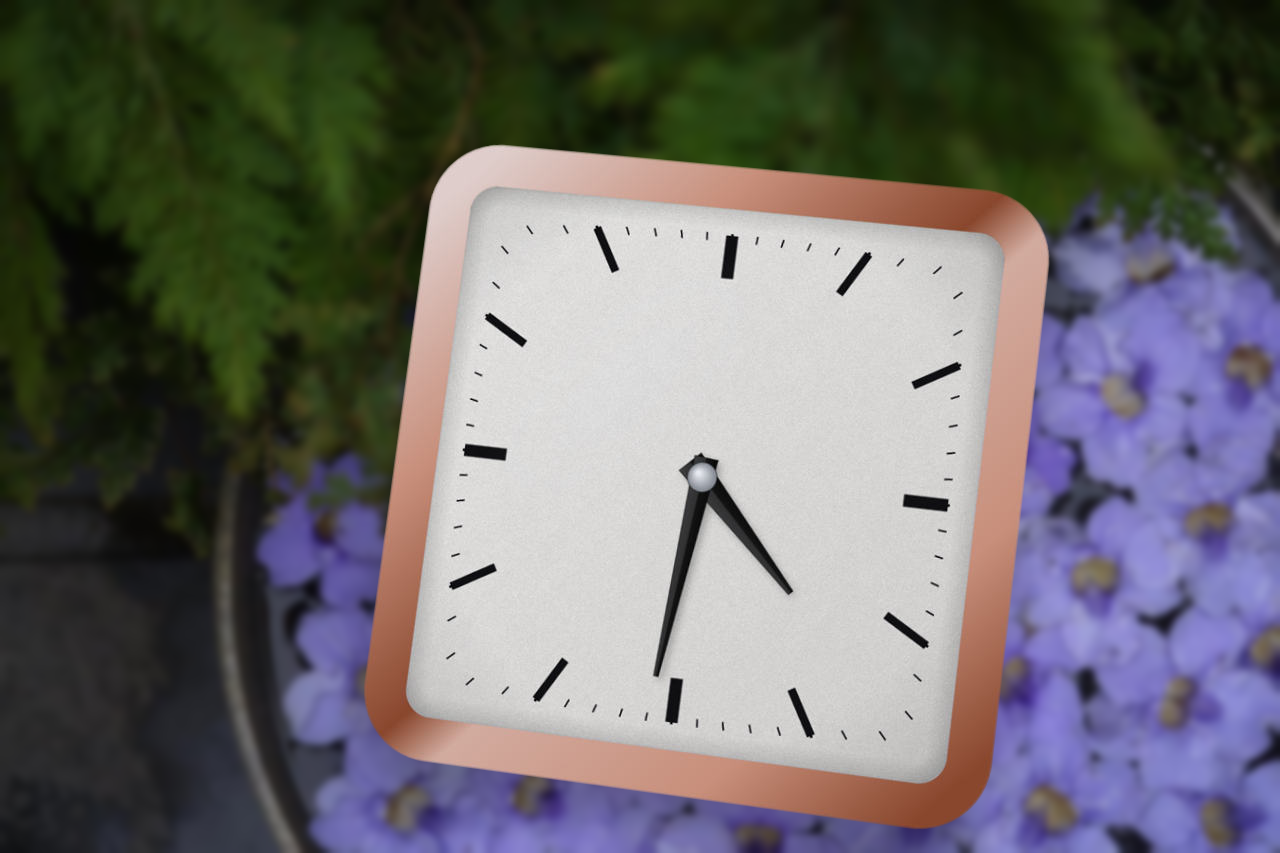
4:31
